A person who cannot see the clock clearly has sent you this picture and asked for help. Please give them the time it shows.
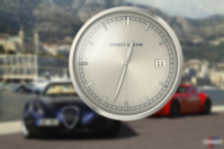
12:33
